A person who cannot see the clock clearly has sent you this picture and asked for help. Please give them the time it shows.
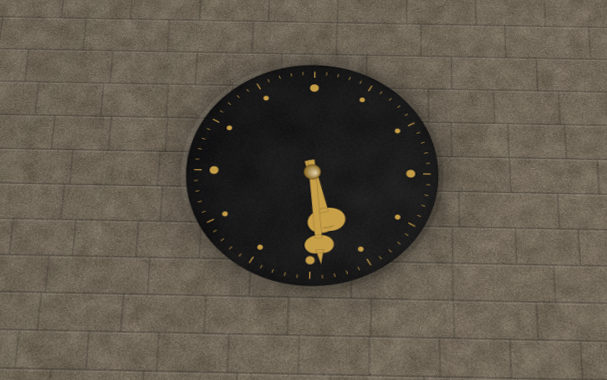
5:29
